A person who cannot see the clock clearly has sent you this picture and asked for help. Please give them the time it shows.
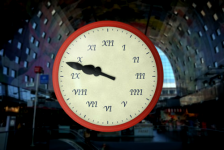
9:48
